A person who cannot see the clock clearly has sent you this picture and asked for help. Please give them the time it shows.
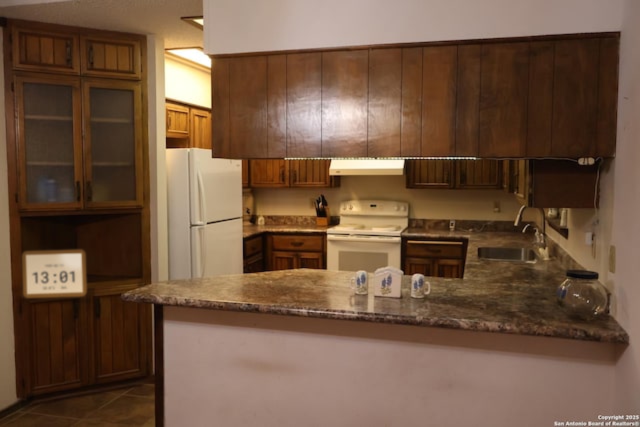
13:01
